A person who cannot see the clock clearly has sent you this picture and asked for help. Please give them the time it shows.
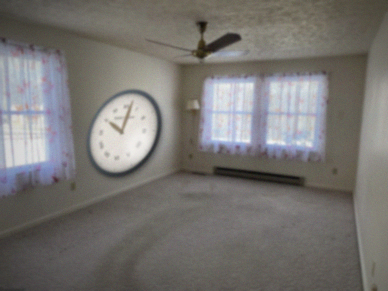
10:02
